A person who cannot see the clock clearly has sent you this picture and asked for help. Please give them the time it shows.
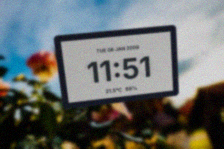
11:51
